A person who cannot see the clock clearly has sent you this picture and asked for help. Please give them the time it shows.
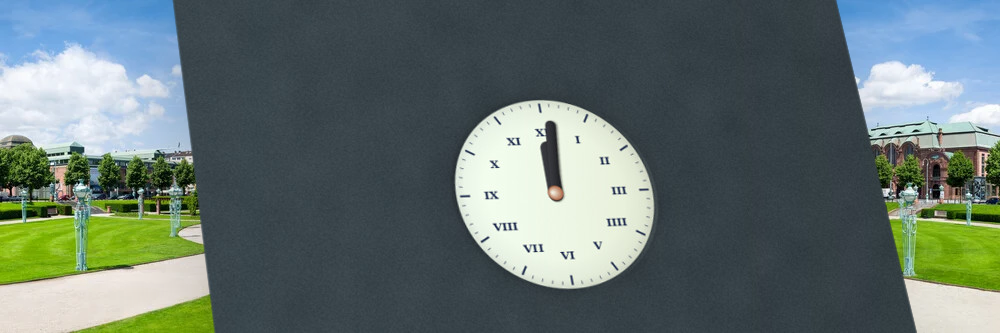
12:01
